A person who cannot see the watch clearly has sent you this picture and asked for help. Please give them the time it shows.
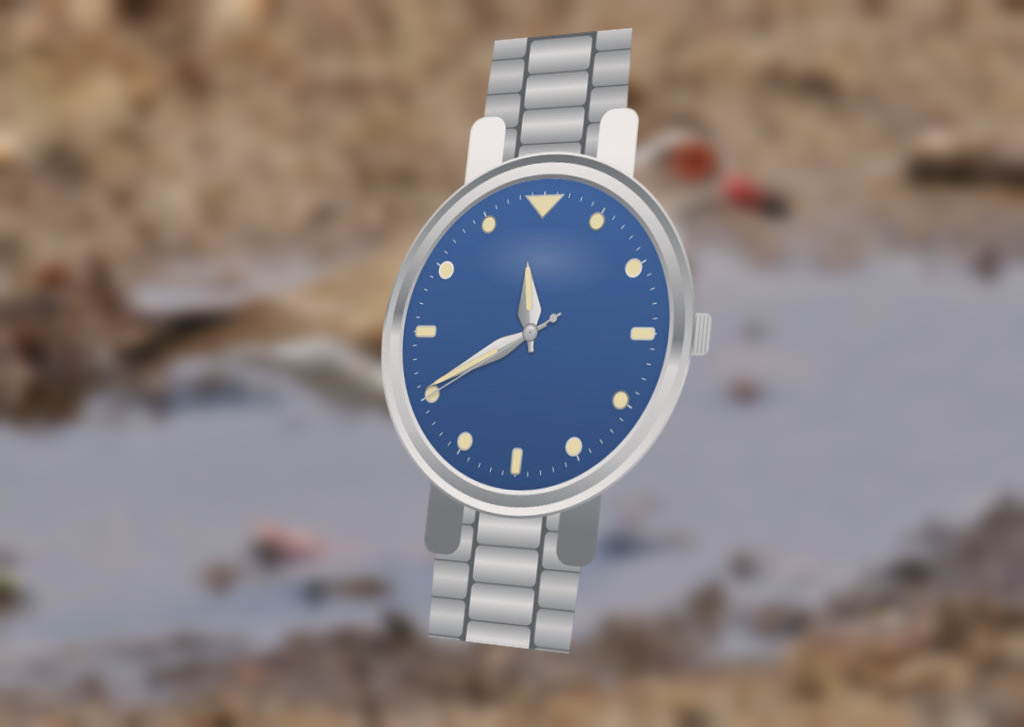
11:40:40
